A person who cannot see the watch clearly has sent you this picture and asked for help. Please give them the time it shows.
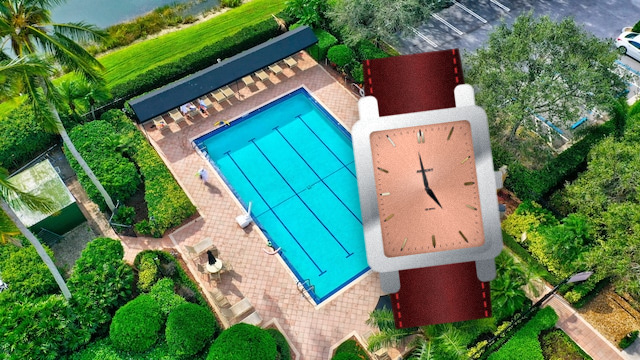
4:59
